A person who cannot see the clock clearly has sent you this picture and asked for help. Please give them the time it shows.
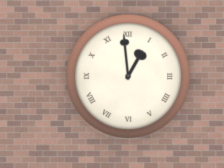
12:59
